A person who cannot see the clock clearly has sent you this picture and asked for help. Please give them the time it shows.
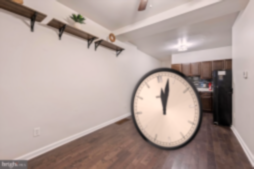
12:03
